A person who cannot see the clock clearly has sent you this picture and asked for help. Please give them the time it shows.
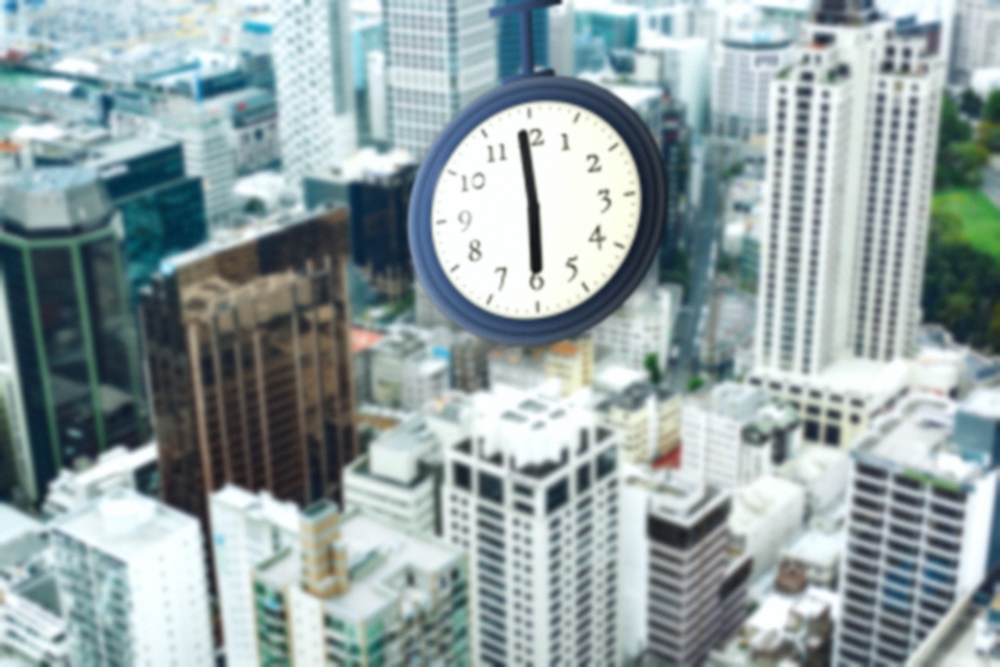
5:59
